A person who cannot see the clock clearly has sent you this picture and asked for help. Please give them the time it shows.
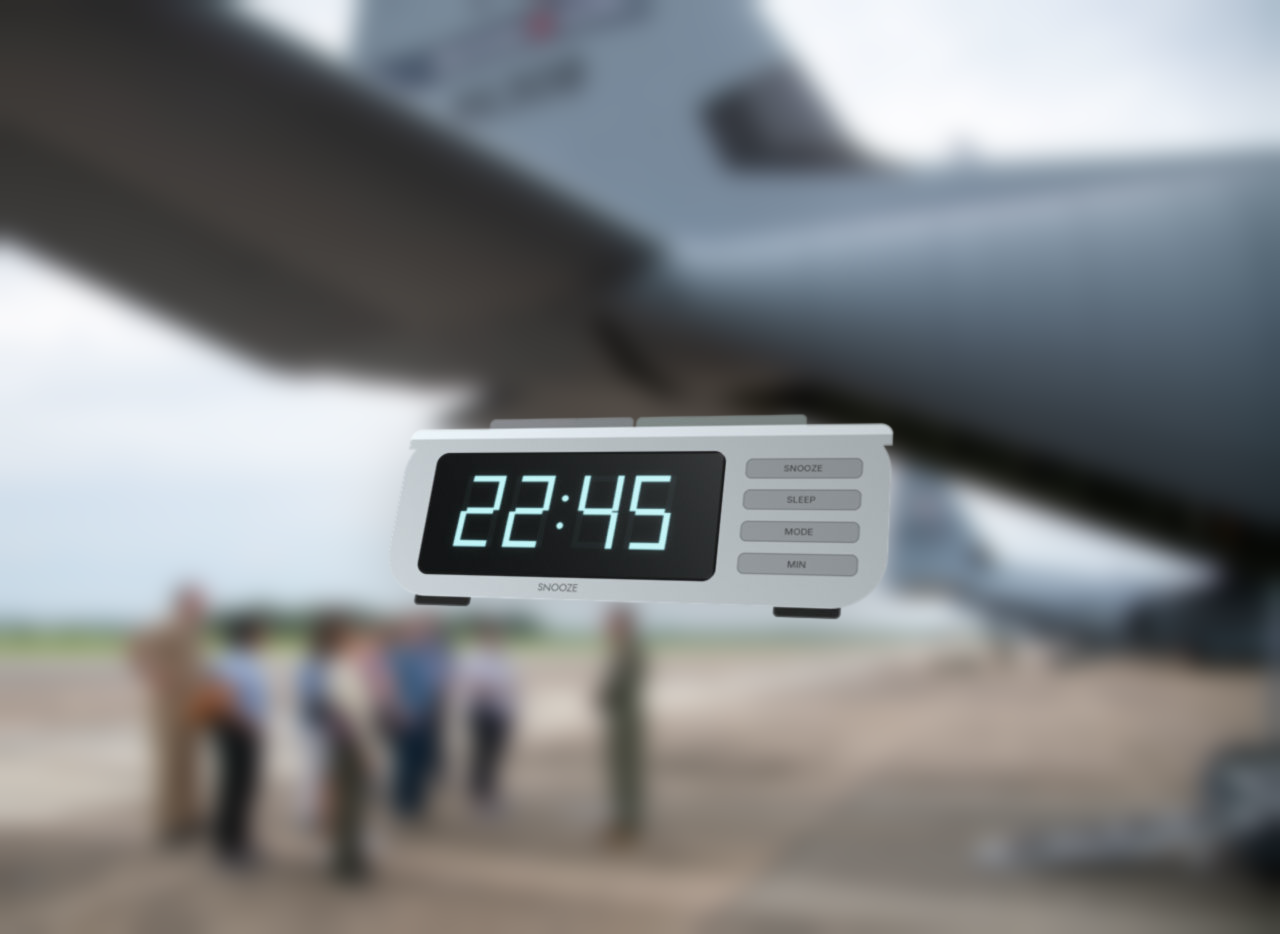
22:45
